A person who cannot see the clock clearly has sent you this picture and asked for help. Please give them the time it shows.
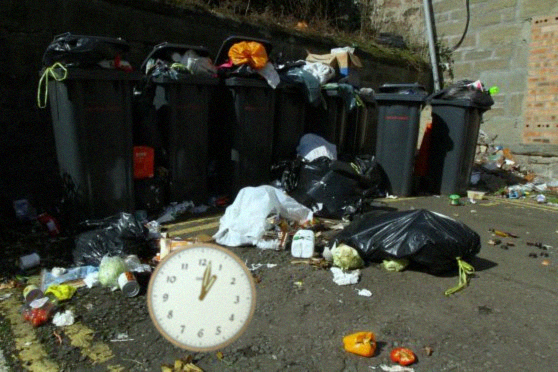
1:02
